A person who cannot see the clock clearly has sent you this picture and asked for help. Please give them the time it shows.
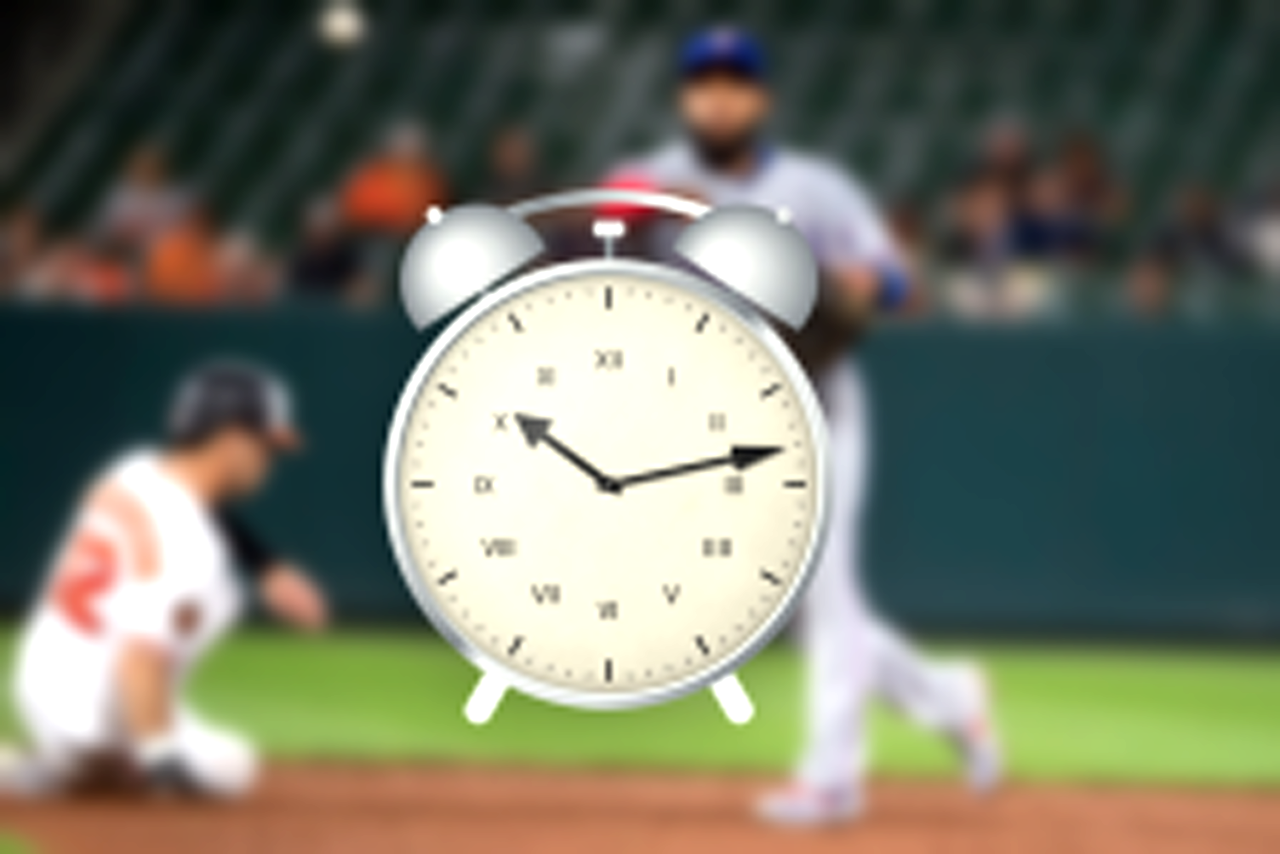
10:13
